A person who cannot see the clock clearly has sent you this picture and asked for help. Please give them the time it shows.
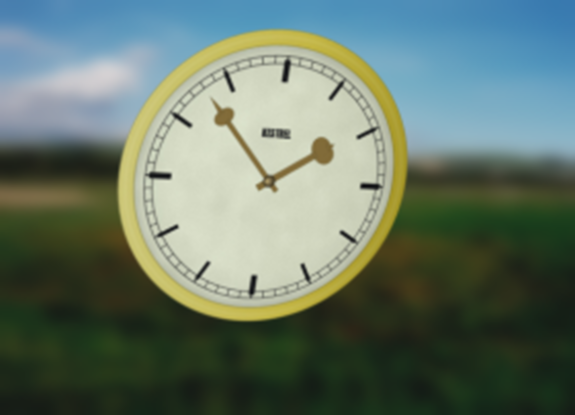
1:53
